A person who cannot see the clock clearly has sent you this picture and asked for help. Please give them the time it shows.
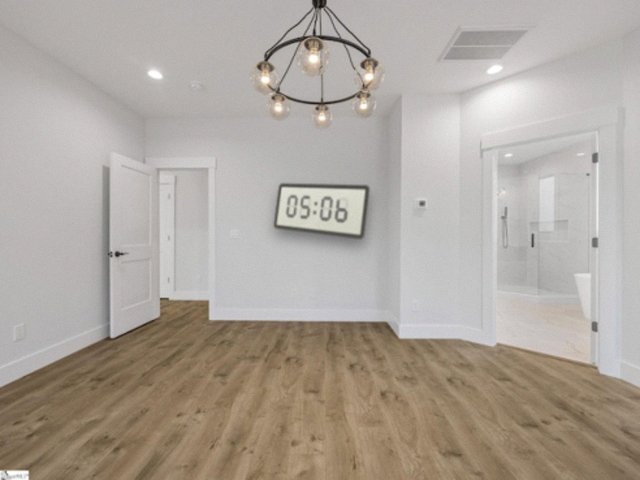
5:06
